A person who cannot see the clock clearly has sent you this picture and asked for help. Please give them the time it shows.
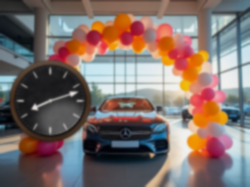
8:12
